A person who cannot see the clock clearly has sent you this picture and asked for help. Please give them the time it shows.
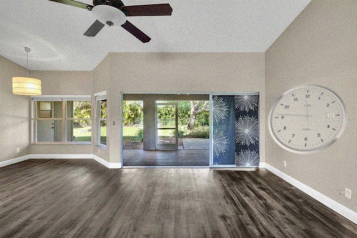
11:46
